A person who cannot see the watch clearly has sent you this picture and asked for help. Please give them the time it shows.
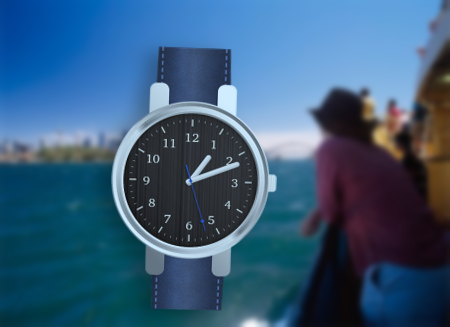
1:11:27
